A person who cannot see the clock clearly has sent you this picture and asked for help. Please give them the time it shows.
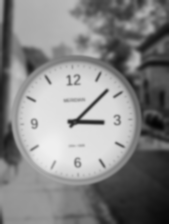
3:08
